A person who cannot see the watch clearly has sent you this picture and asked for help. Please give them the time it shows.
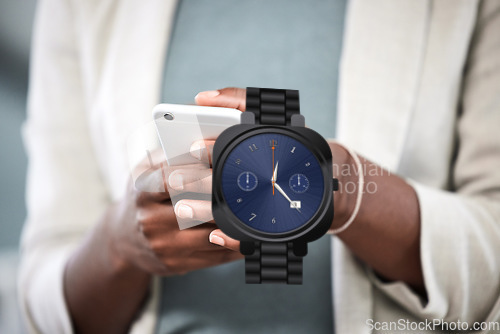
12:23
